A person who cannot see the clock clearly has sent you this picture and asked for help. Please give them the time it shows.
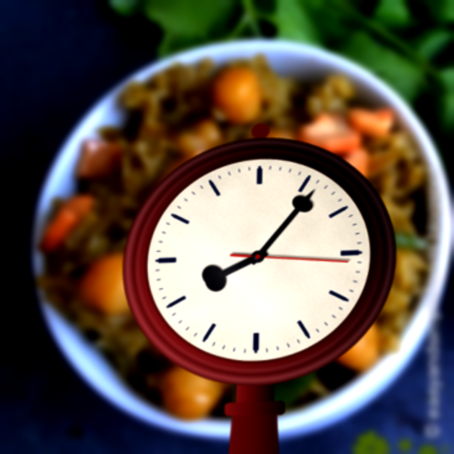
8:06:16
